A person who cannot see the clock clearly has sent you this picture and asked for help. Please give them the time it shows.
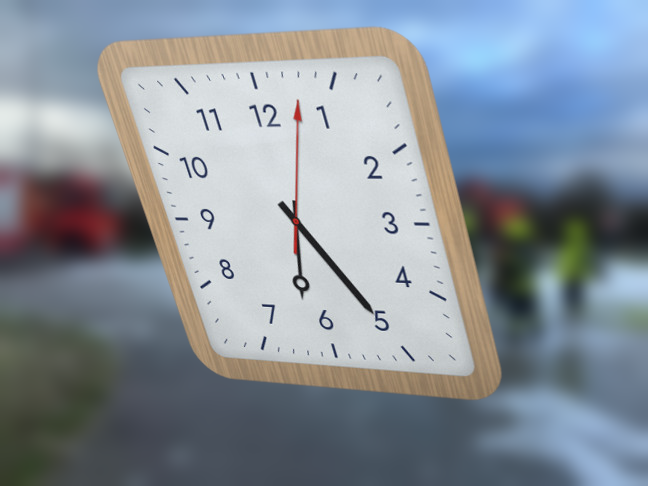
6:25:03
